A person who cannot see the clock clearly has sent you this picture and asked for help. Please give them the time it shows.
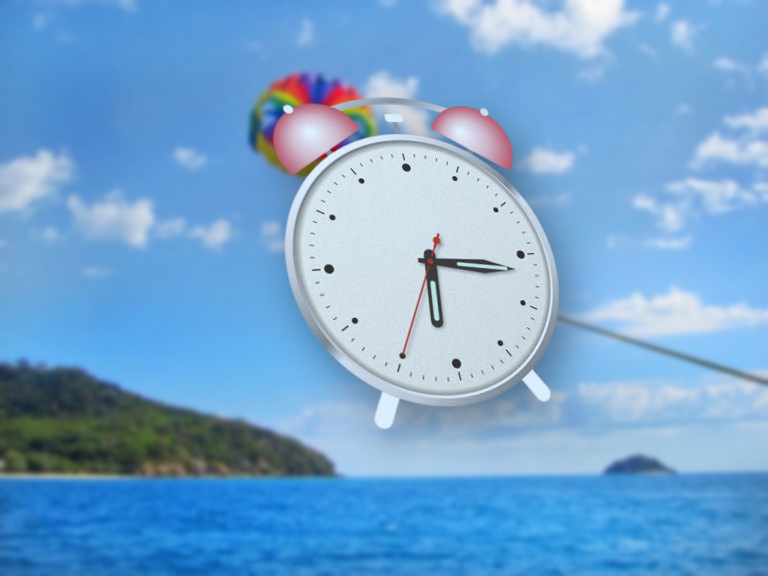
6:16:35
